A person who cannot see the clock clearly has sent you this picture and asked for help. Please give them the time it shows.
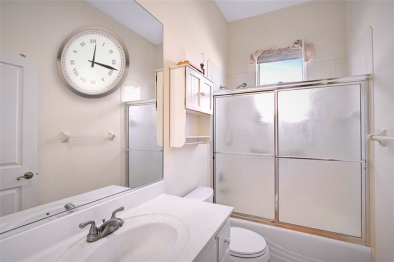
12:18
